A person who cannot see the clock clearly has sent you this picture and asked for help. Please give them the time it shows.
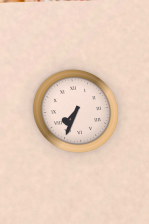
7:35
